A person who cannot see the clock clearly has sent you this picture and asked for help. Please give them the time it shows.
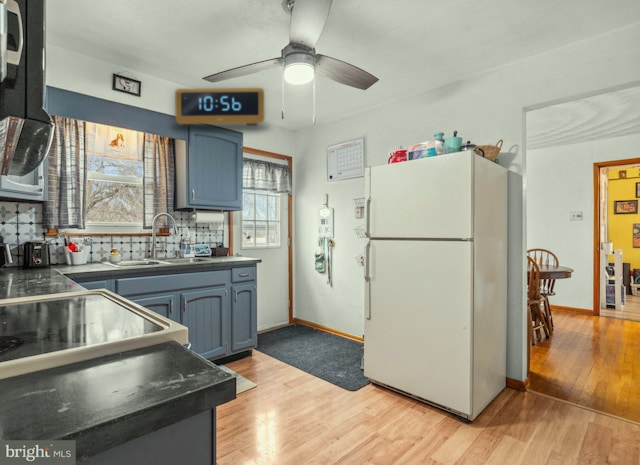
10:56
